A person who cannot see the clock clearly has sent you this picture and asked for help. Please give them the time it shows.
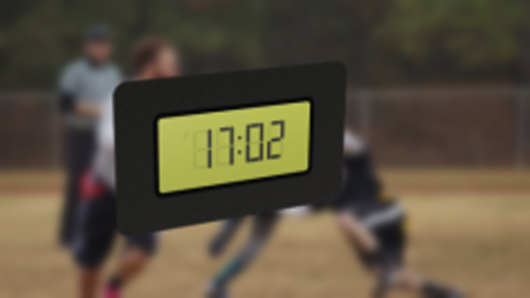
17:02
